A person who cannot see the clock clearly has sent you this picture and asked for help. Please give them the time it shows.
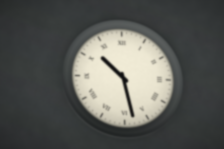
10:28
